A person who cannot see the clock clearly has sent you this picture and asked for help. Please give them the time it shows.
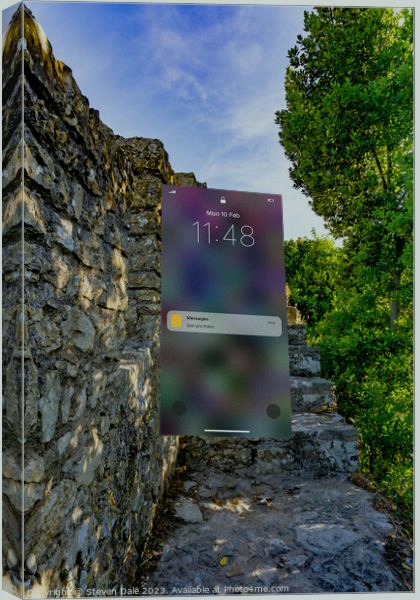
11:48
